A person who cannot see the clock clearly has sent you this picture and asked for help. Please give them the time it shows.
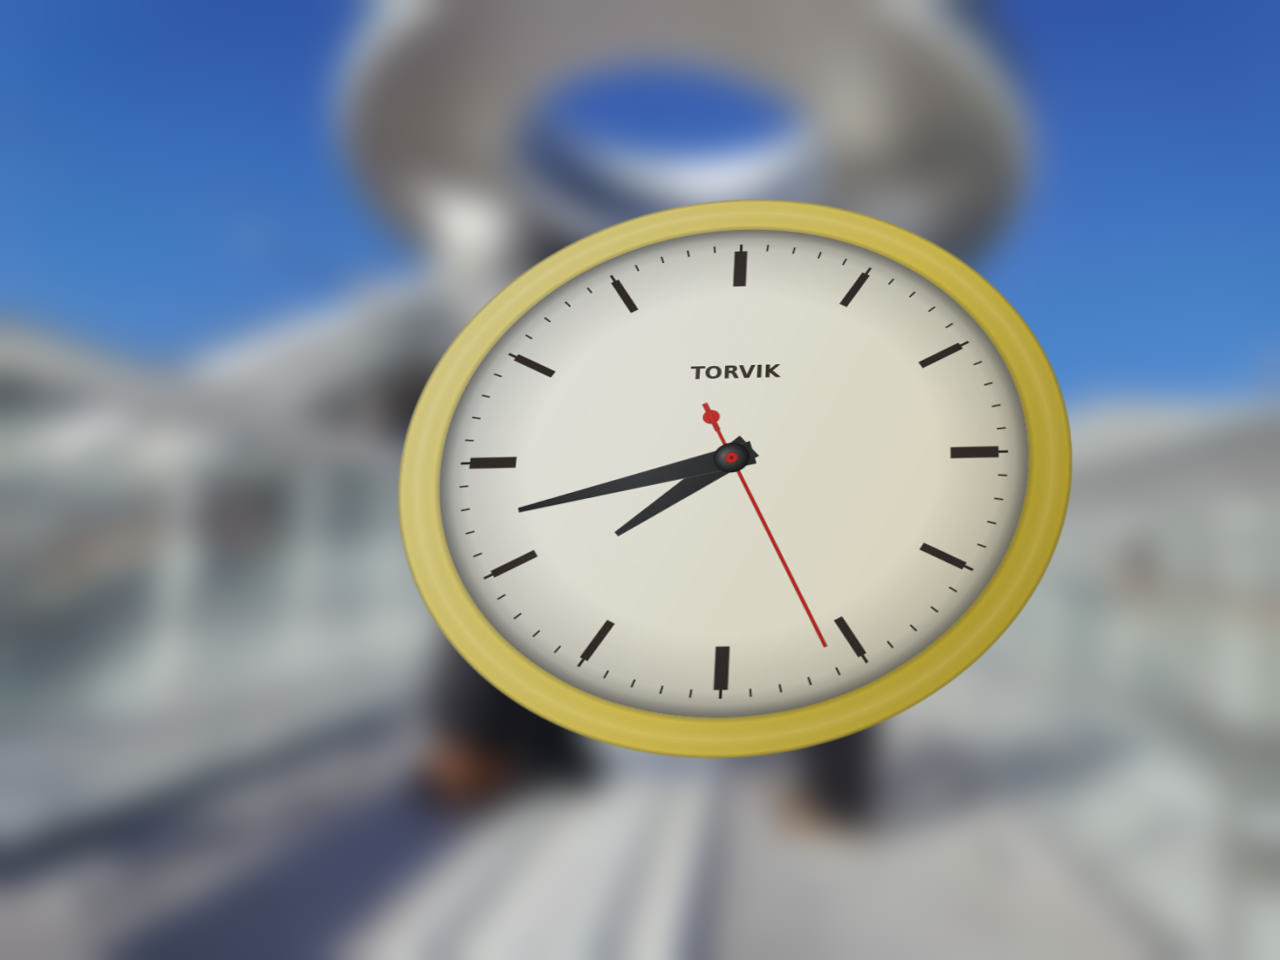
7:42:26
